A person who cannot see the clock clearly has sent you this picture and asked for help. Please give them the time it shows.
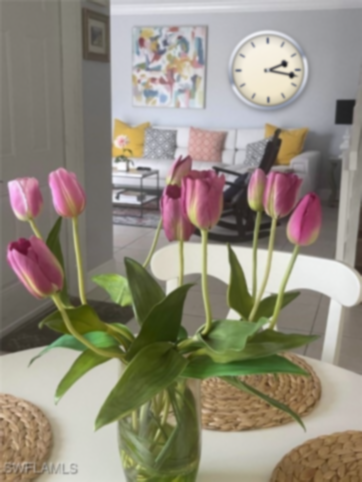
2:17
